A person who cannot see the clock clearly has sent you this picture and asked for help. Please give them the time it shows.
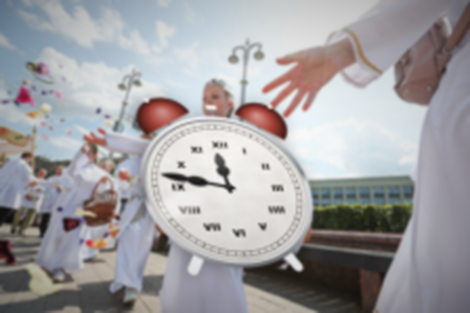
11:47
